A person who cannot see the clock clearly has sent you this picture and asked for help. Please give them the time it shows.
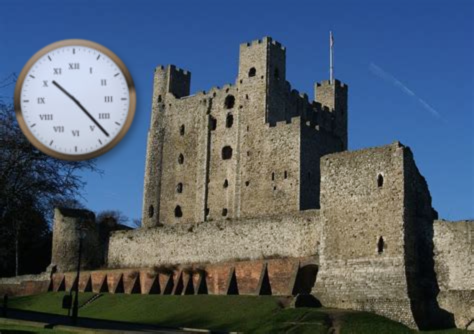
10:23
